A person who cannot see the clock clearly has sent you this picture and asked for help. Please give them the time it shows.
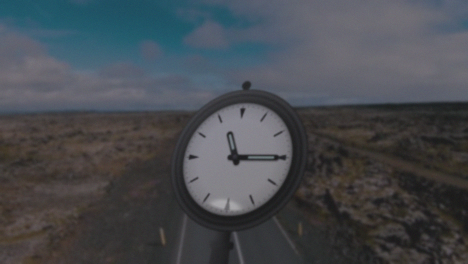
11:15
